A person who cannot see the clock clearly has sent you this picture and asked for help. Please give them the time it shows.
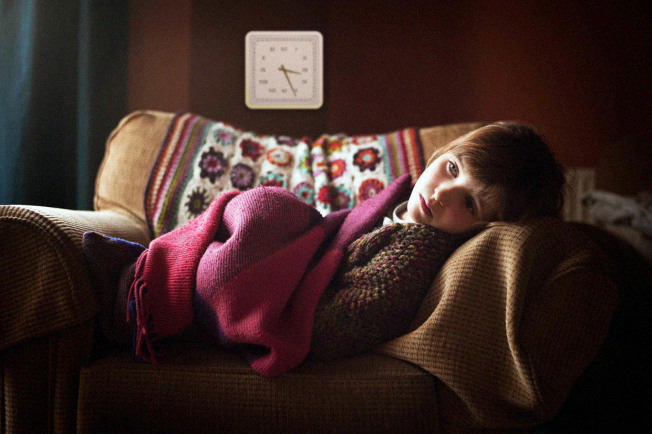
3:26
